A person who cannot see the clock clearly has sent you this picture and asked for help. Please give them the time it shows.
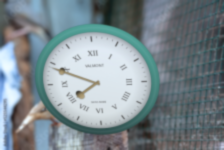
7:49
